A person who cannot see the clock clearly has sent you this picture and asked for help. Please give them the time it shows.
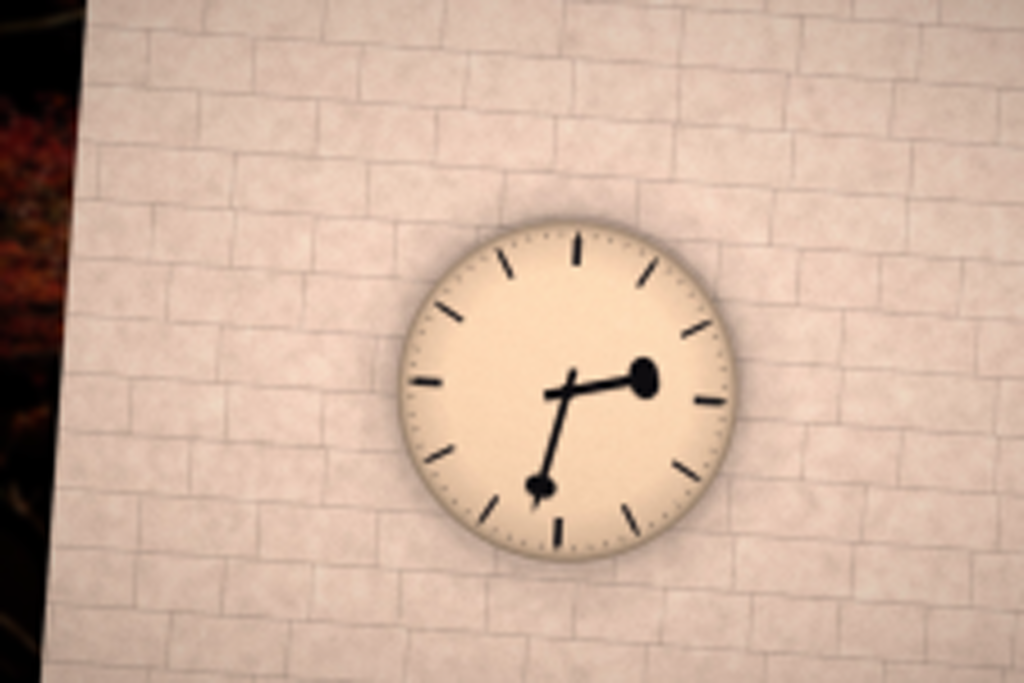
2:32
